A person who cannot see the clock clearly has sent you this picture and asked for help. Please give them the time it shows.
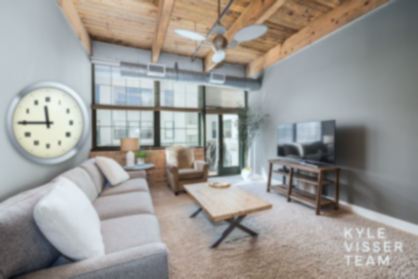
11:45
